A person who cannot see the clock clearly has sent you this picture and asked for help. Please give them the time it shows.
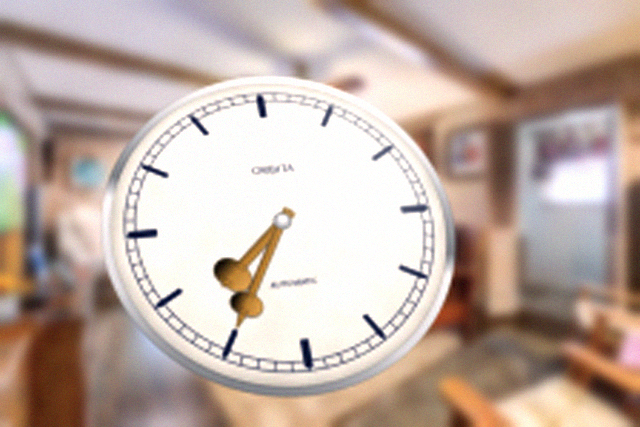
7:35
